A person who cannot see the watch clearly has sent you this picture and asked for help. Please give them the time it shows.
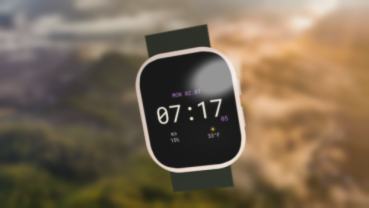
7:17
